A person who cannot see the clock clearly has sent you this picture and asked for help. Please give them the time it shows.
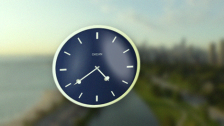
4:39
